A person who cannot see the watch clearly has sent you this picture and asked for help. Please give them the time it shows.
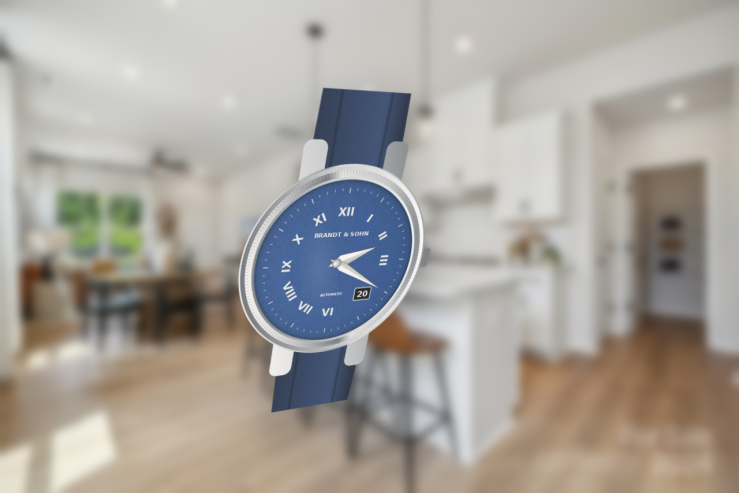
2:20
